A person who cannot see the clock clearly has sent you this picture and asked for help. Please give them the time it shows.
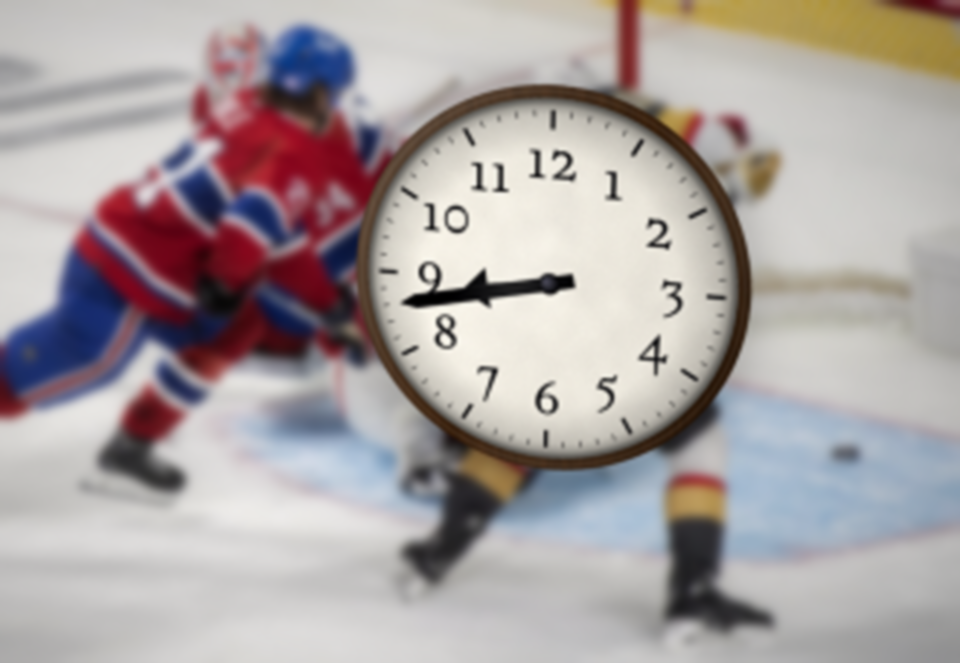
8:43
